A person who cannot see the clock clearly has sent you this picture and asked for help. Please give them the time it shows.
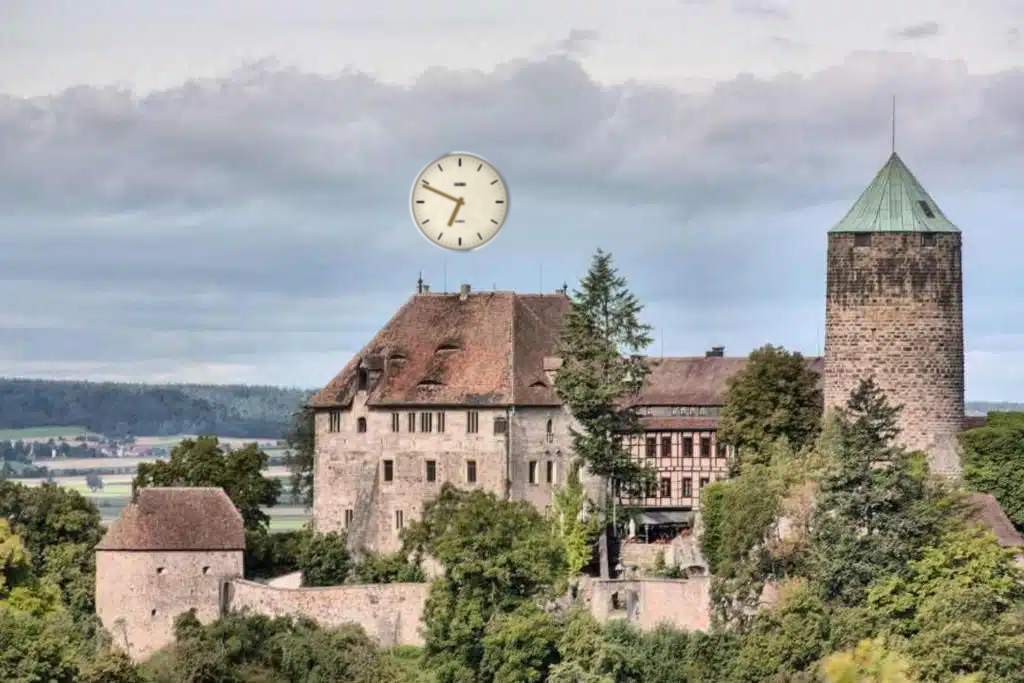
6:49
